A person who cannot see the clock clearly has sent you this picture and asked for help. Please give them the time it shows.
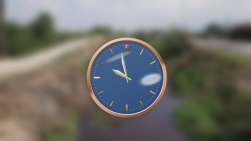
9:58
